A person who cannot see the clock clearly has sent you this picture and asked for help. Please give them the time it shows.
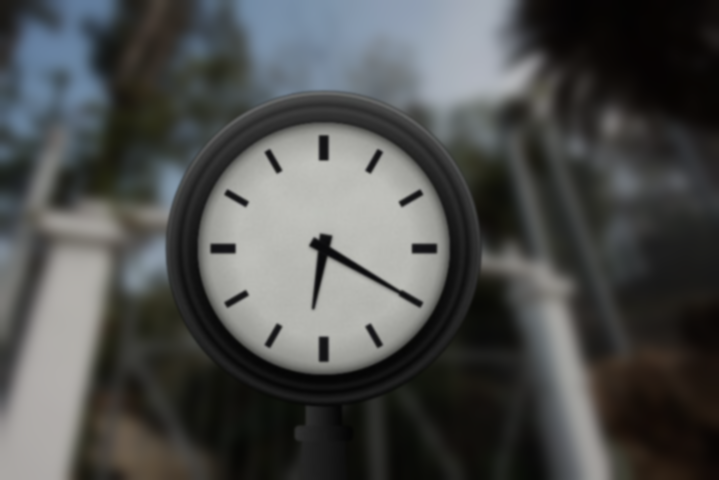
6:20
